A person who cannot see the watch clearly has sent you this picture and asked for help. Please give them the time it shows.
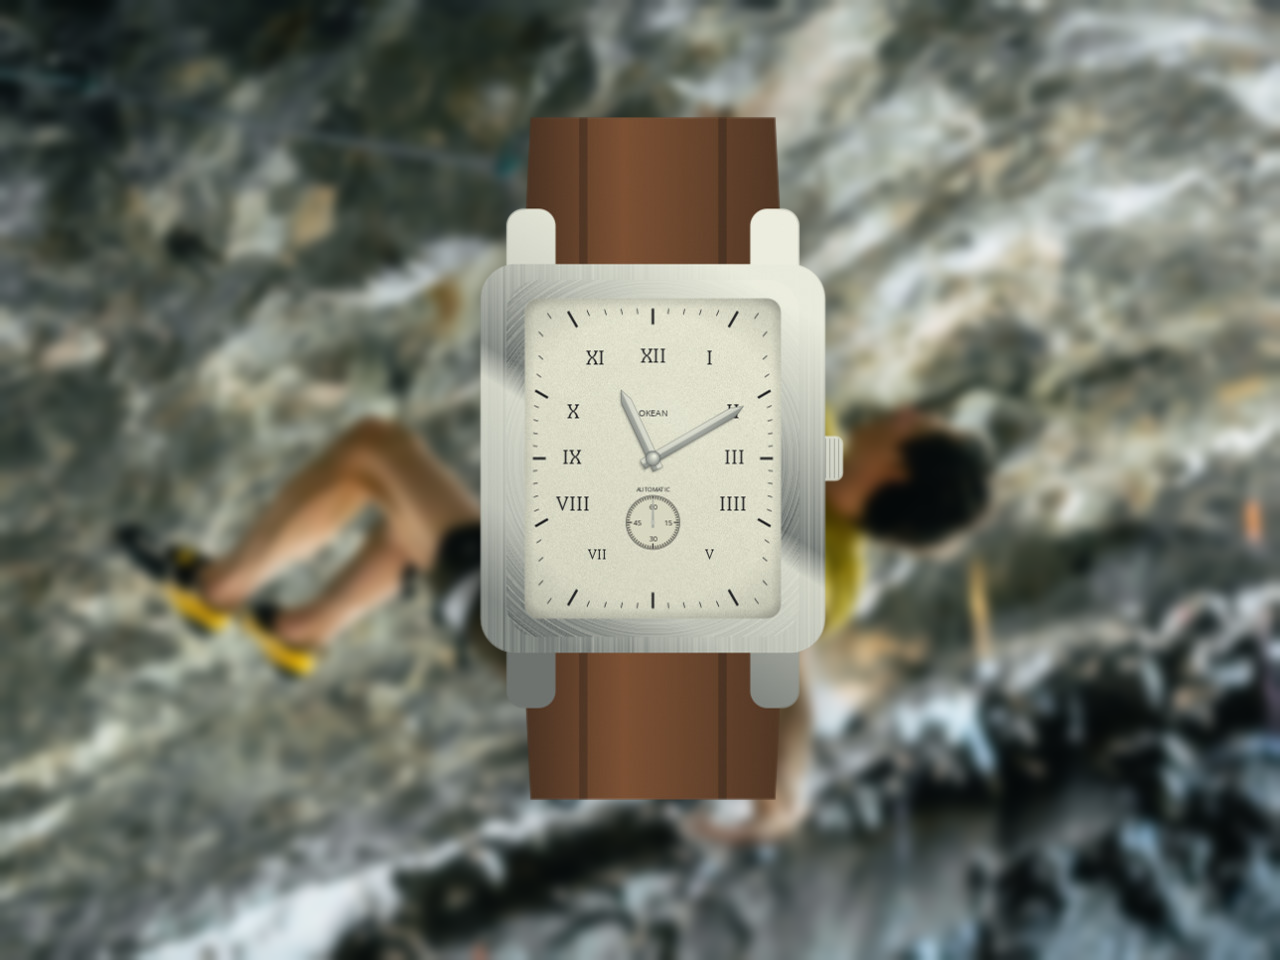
11:10
